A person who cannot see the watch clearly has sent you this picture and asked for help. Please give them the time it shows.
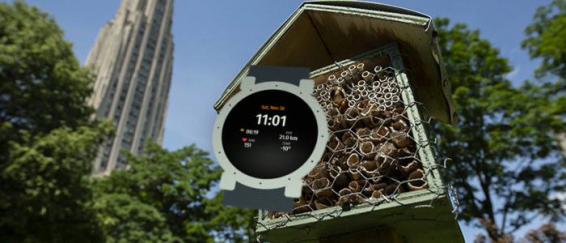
11:01
